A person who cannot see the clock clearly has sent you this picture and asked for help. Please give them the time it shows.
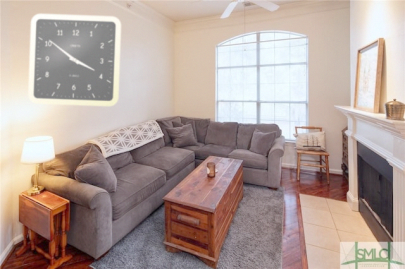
3:51
